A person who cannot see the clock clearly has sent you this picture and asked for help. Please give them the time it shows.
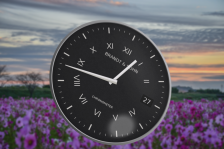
12:43
